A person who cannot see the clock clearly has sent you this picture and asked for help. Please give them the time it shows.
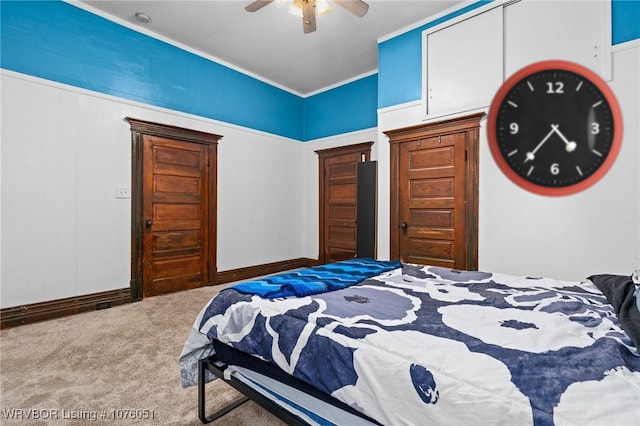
4:37
